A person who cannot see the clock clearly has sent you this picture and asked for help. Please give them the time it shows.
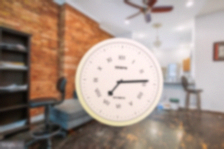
7:14
